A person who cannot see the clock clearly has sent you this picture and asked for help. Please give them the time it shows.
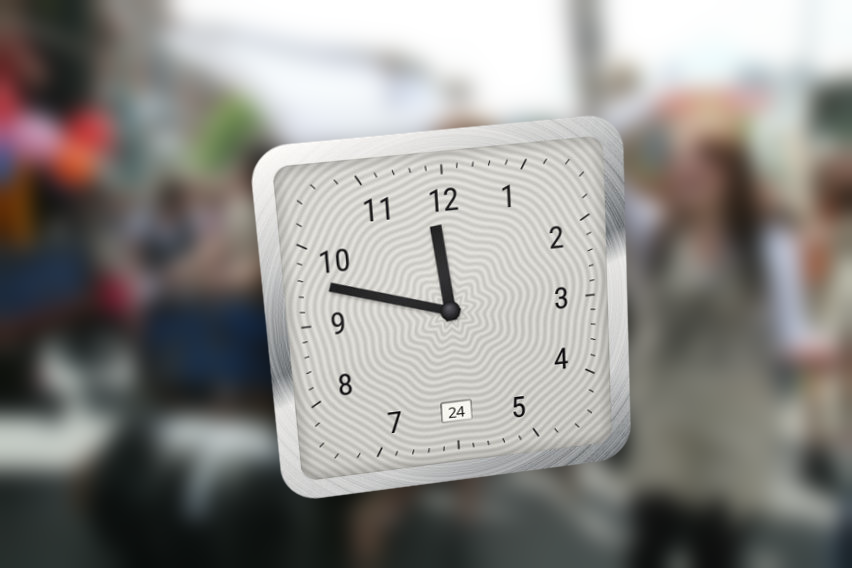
11:48
